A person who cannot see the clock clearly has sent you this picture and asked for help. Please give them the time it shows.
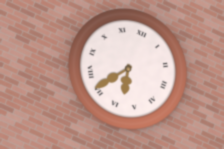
5:36
